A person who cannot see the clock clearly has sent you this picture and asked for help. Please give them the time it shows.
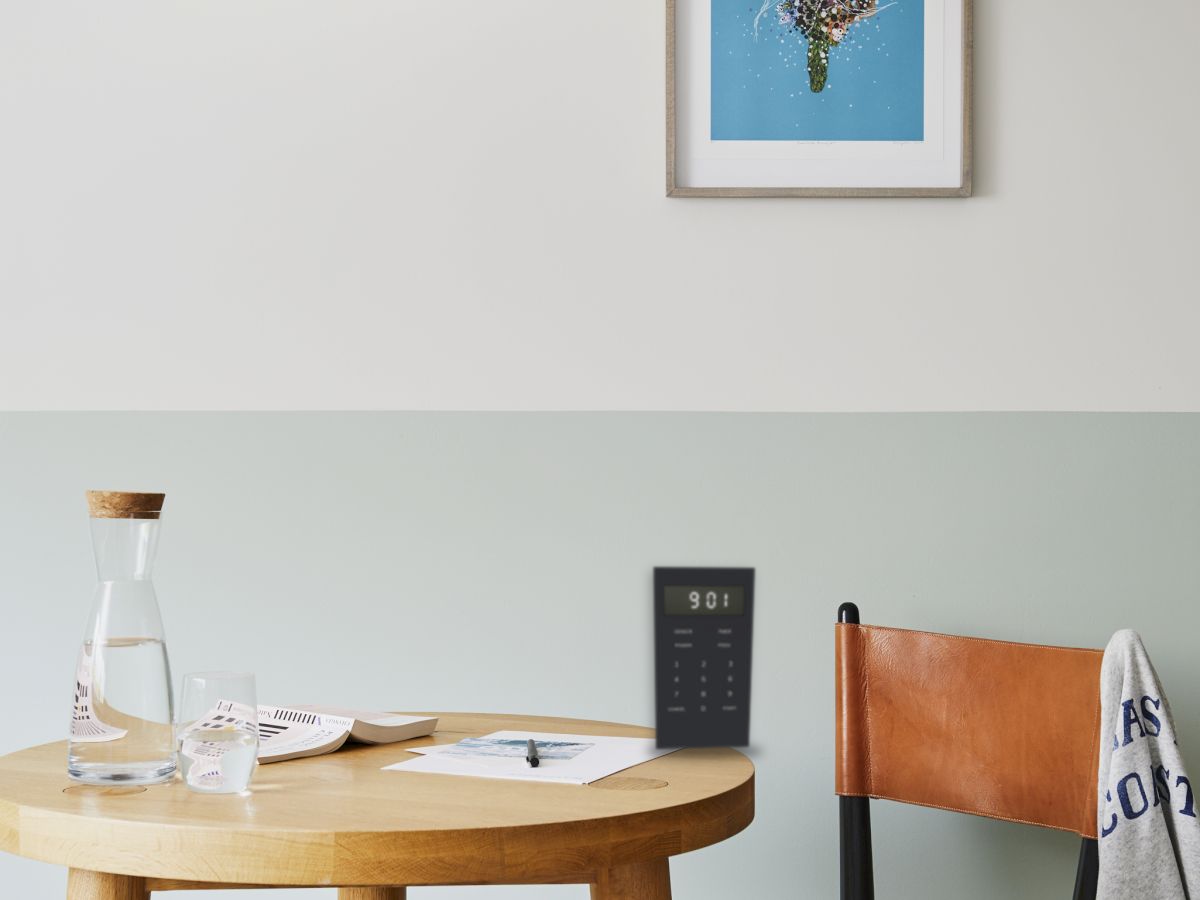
9:01
